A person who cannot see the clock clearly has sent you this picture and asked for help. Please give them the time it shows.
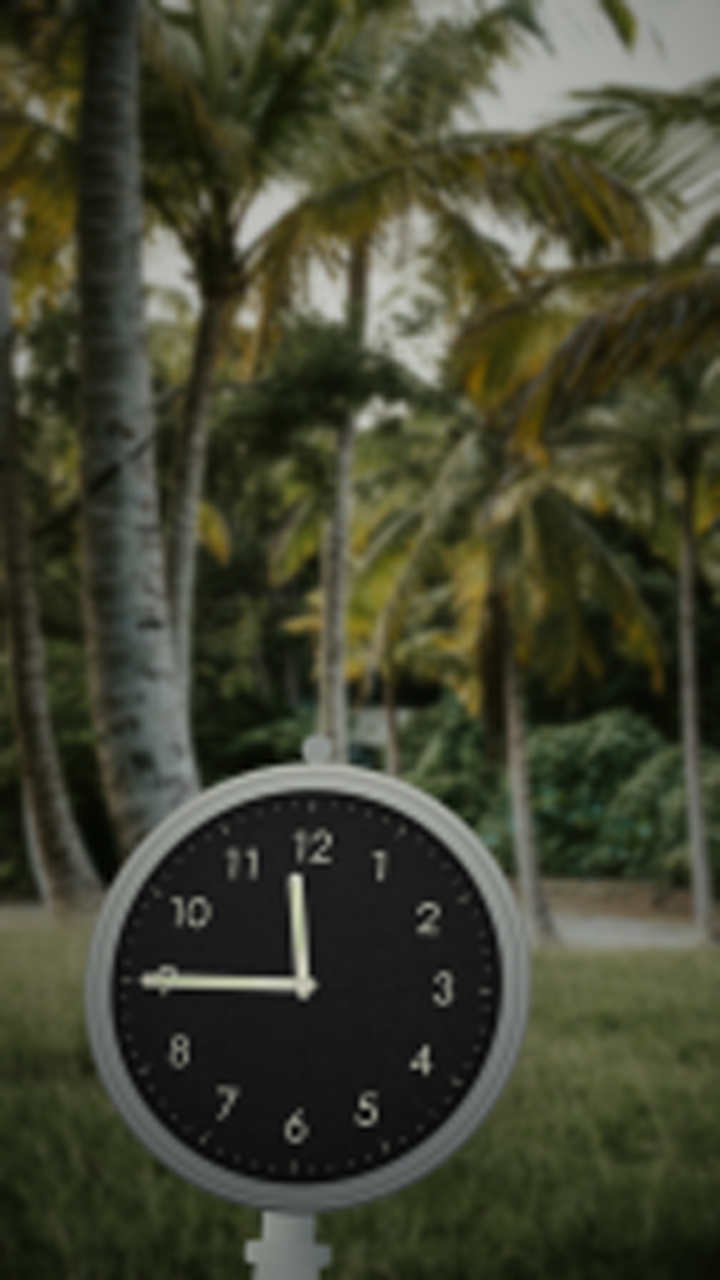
11:45
